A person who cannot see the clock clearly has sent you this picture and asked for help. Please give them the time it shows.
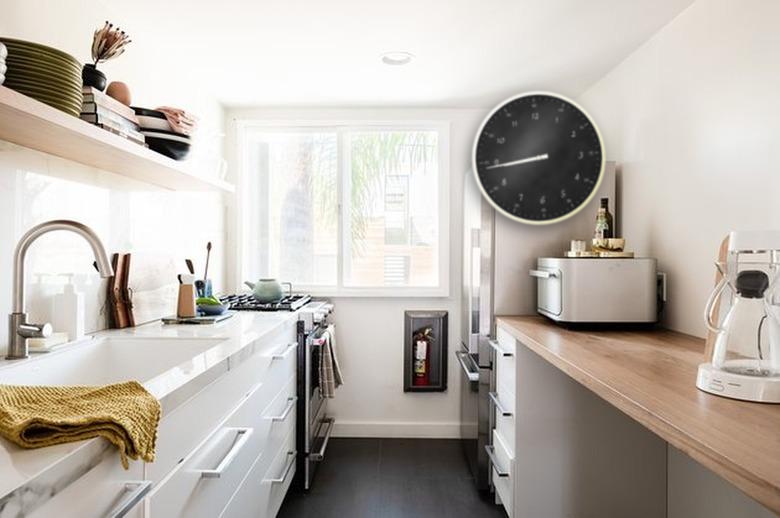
8:44
